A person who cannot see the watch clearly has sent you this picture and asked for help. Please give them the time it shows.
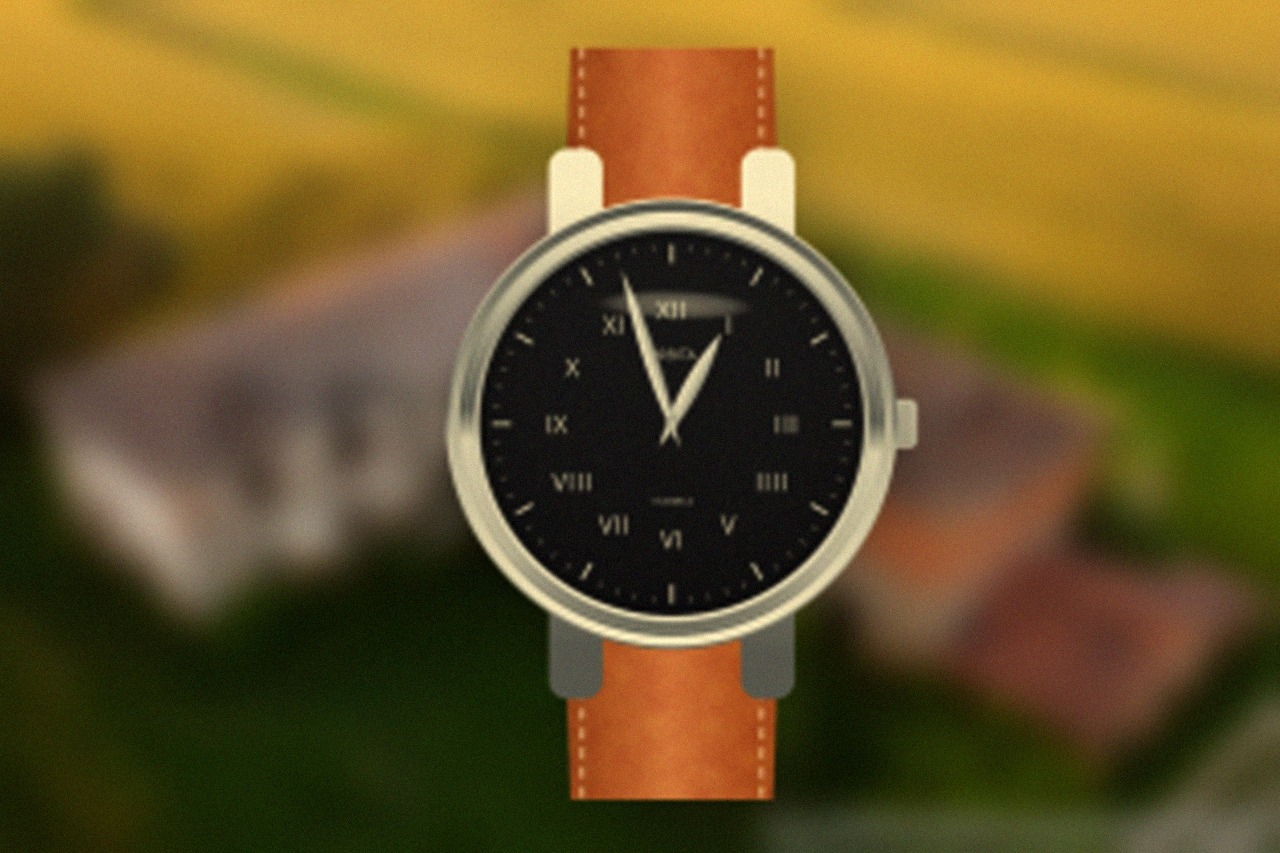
12:57
